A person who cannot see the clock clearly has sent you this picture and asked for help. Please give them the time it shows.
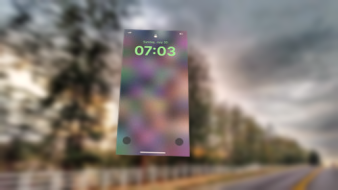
7:03
